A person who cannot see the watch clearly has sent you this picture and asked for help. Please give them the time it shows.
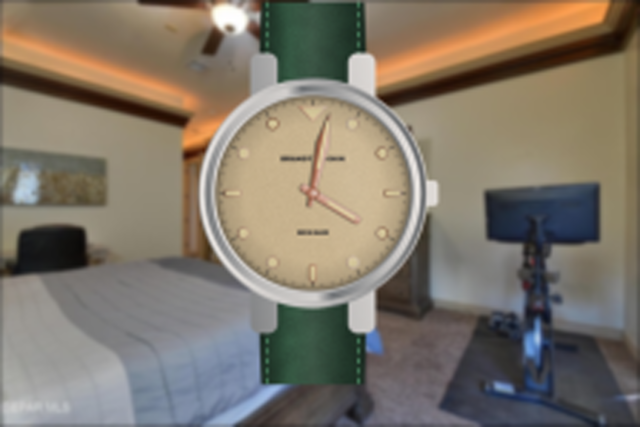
4:02
